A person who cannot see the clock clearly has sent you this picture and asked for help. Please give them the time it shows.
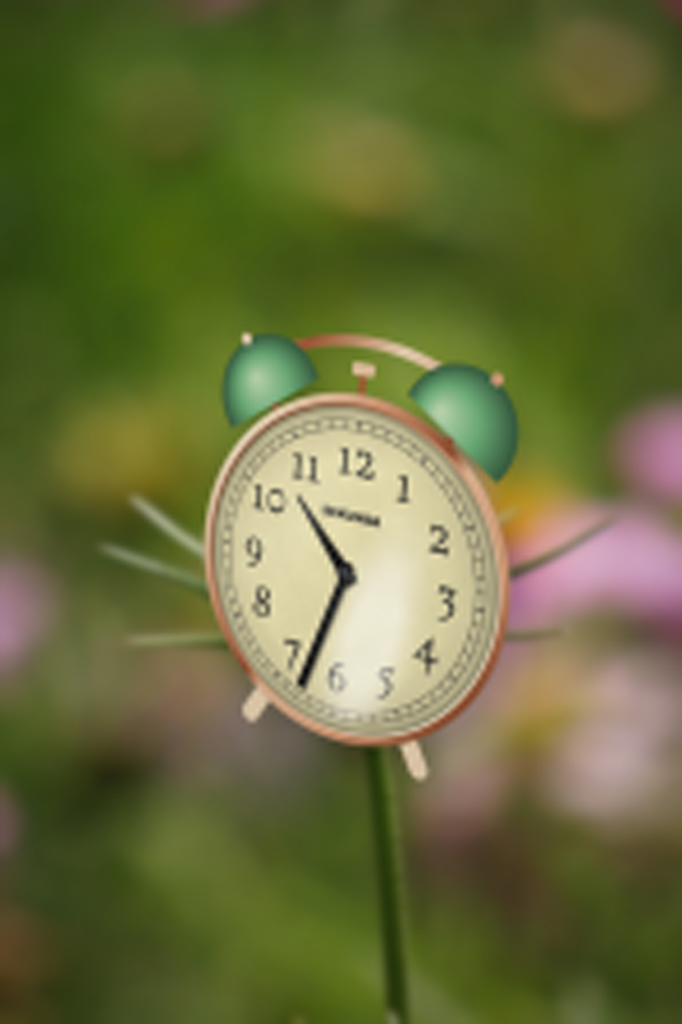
10:33
